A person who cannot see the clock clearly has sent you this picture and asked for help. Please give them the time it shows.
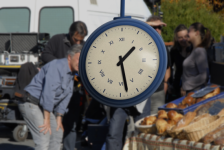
1:28
